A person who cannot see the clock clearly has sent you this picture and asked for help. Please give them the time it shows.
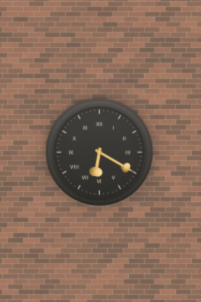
6:20
